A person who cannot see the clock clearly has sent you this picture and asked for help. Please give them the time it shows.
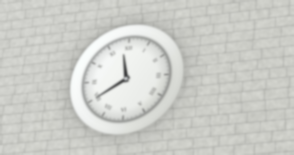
11:40
